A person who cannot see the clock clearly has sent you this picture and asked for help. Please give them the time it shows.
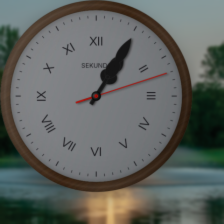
1:05:12
